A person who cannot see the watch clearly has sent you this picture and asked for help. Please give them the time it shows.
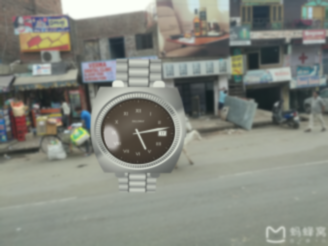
5:13
